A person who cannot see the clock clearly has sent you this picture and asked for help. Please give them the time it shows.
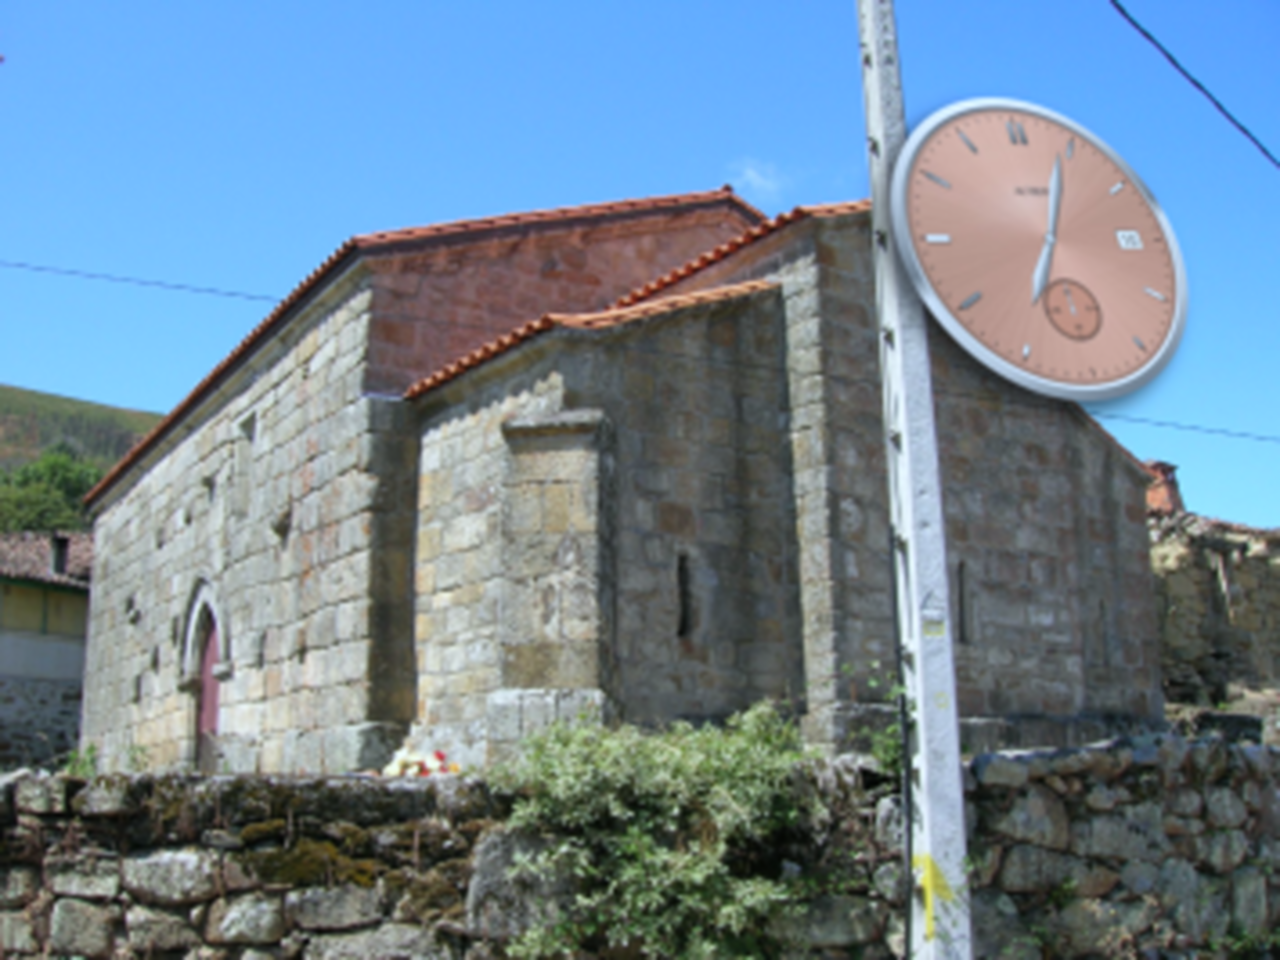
7:04
